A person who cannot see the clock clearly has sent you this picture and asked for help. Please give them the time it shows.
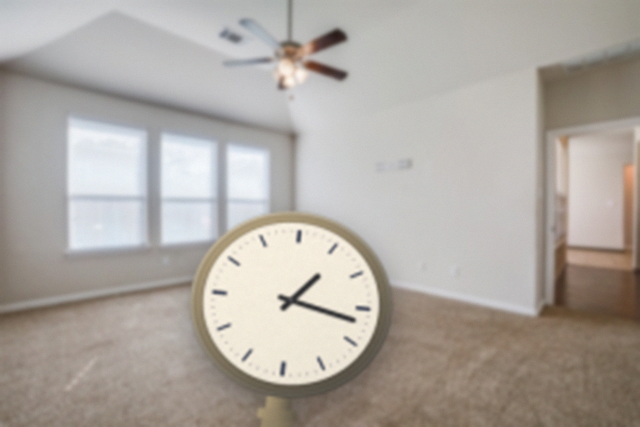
1:17
